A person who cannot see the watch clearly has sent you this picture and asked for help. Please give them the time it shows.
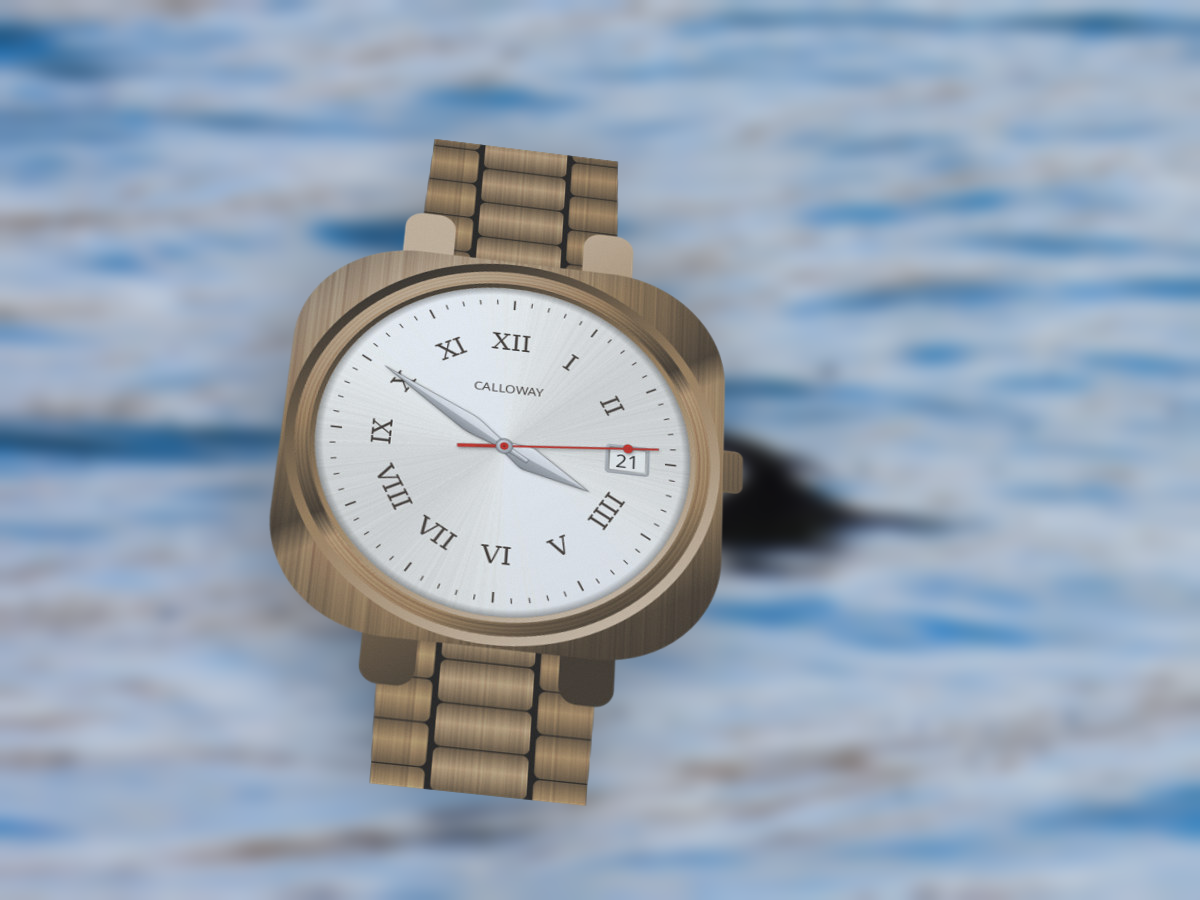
3:50:14
